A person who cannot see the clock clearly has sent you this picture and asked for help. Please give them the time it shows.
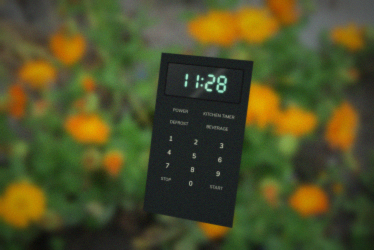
11:28
